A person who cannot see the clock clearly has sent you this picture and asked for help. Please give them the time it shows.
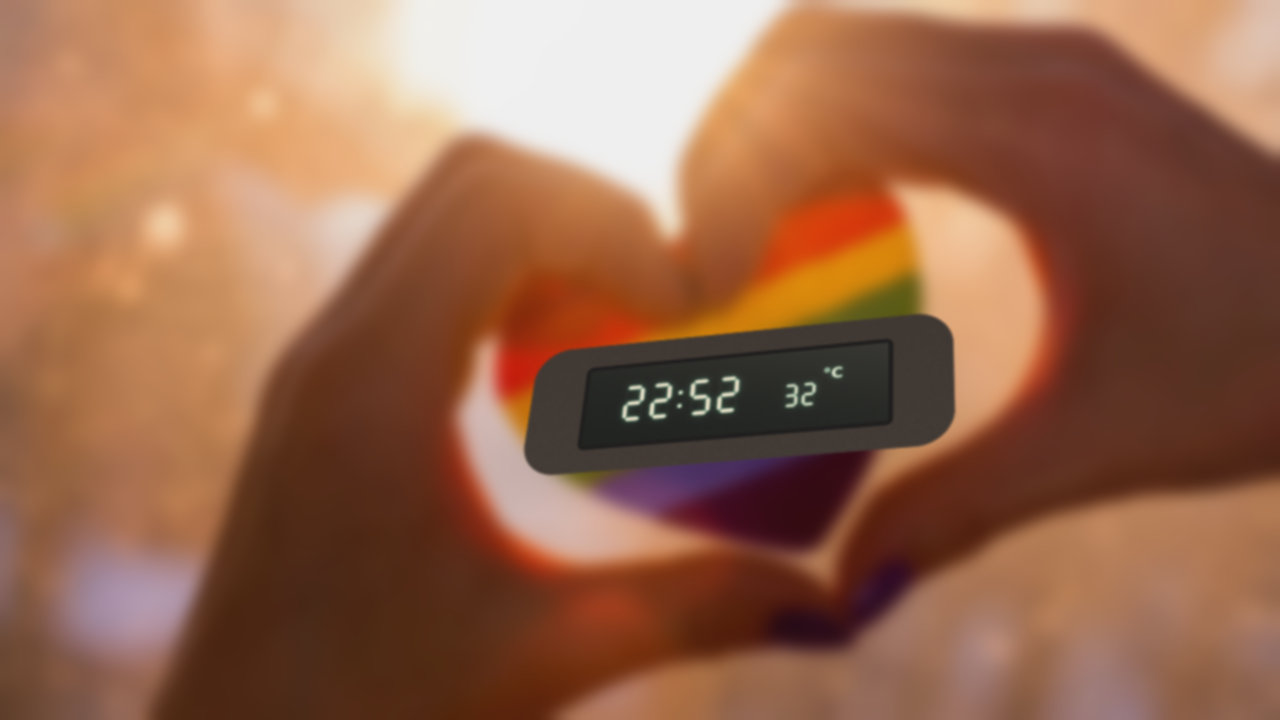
22:52
